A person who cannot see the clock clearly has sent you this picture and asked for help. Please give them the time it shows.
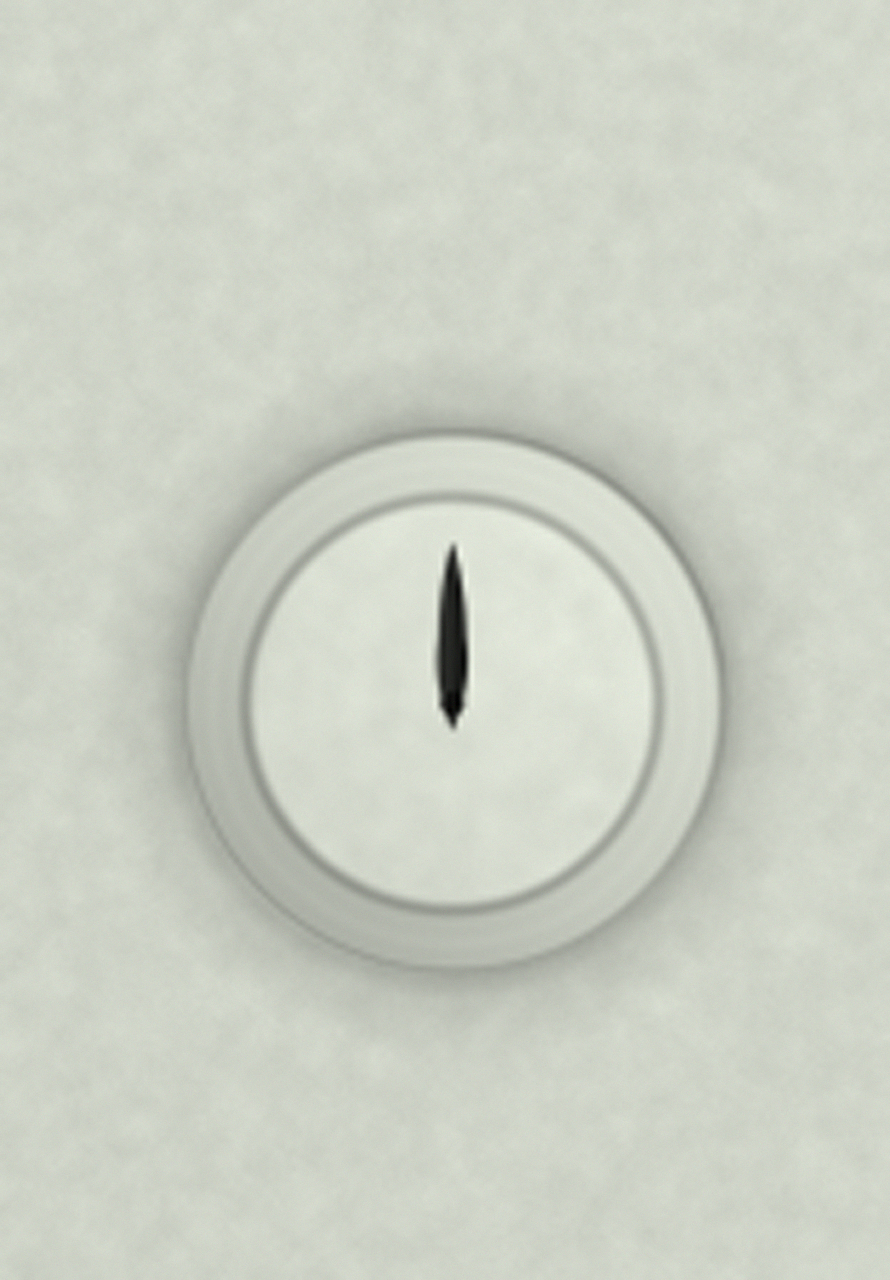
12:00
